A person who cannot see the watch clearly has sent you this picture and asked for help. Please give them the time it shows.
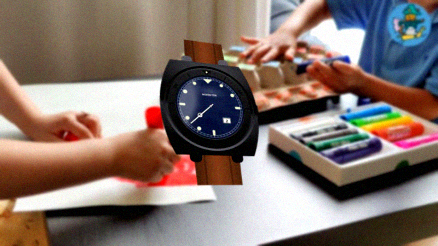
7:38
